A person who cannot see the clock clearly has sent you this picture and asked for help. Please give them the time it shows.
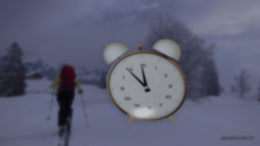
11:54
